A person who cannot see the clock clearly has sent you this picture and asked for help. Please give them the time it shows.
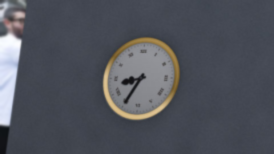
8:35
